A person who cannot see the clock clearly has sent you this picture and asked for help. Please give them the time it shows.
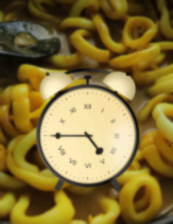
4:45
